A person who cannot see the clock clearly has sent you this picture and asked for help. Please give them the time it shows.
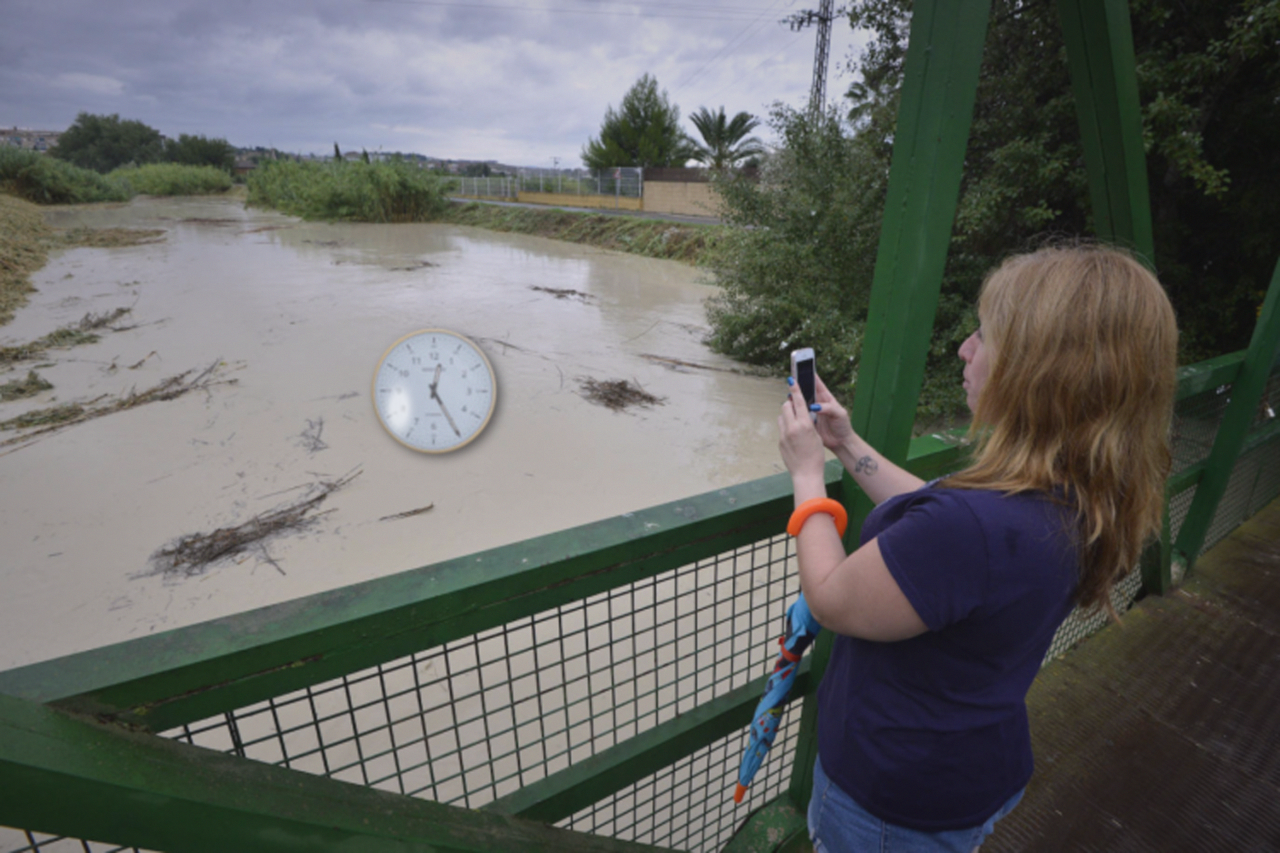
12:25
